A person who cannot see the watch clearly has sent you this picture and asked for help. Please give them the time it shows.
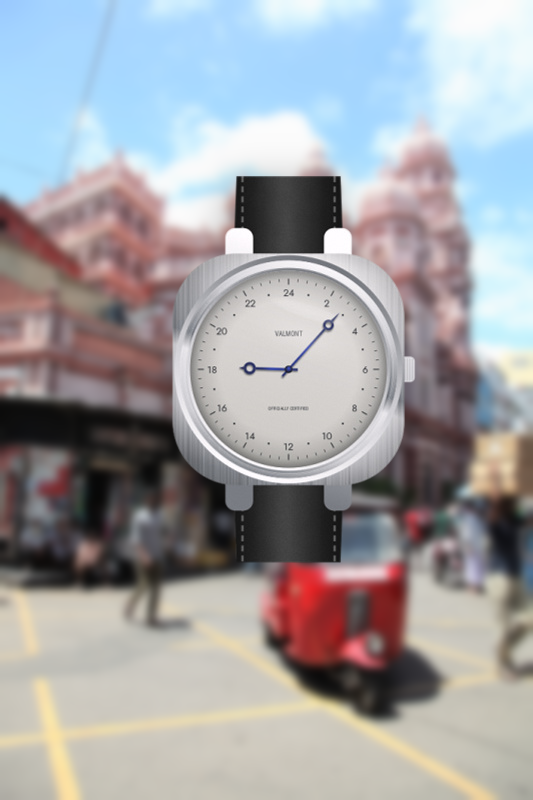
18:07
